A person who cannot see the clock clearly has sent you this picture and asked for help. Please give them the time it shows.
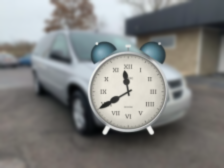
11:40
